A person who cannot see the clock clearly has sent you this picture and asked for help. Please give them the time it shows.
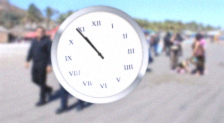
10:54
